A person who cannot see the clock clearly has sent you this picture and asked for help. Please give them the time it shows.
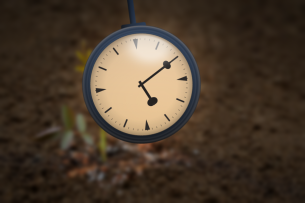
5:10
